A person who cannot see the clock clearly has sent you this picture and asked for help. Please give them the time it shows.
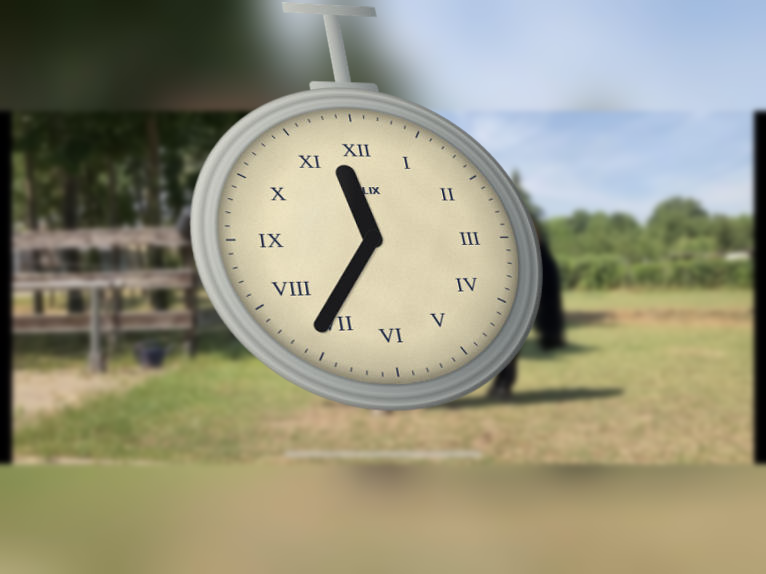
11:36
